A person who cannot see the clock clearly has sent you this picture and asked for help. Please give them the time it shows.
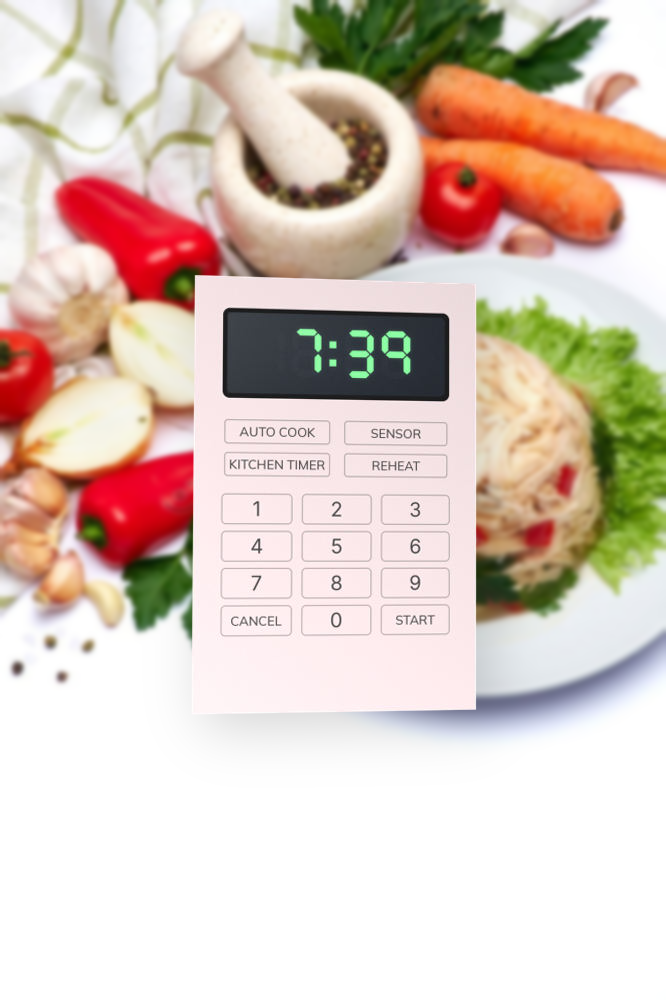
7:39
